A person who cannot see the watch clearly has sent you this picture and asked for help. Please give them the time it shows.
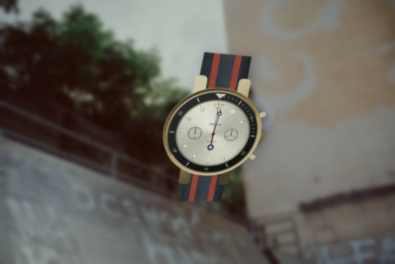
6:01
